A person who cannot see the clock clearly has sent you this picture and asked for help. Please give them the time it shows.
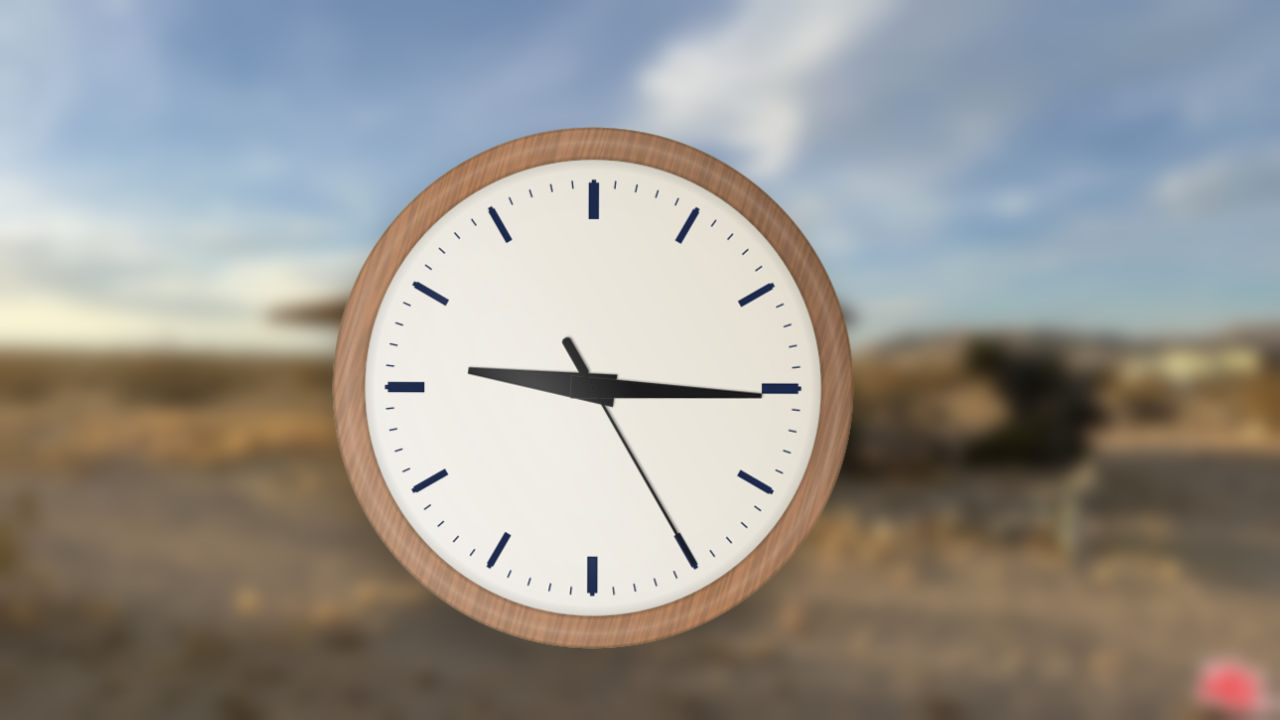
9:15:25
